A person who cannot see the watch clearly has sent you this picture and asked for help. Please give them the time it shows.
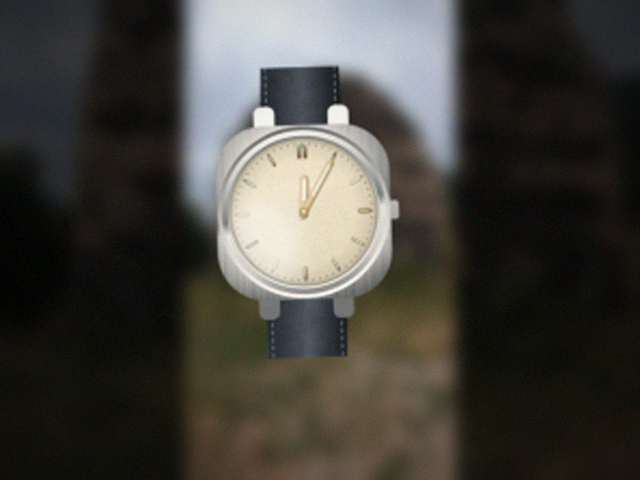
12:05
